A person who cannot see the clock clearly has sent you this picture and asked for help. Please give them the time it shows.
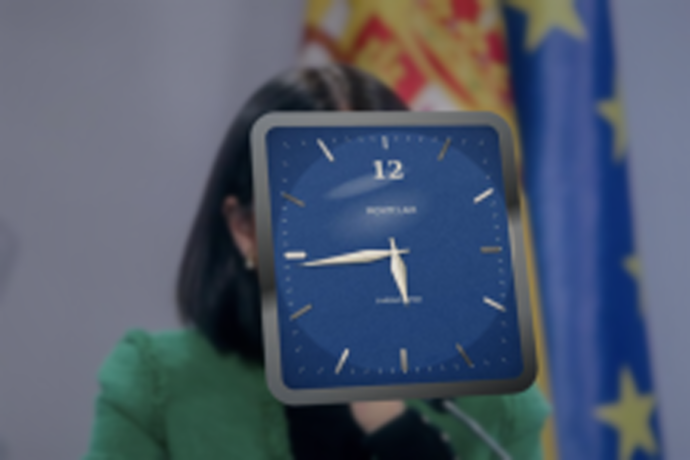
5:44
